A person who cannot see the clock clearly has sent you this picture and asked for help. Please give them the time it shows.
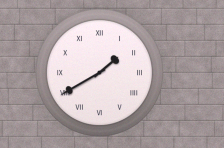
1:40
